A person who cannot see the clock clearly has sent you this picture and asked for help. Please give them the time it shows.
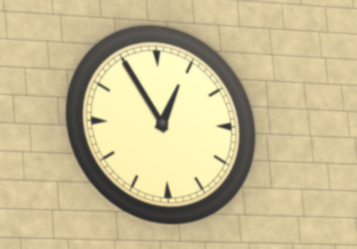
12:55
